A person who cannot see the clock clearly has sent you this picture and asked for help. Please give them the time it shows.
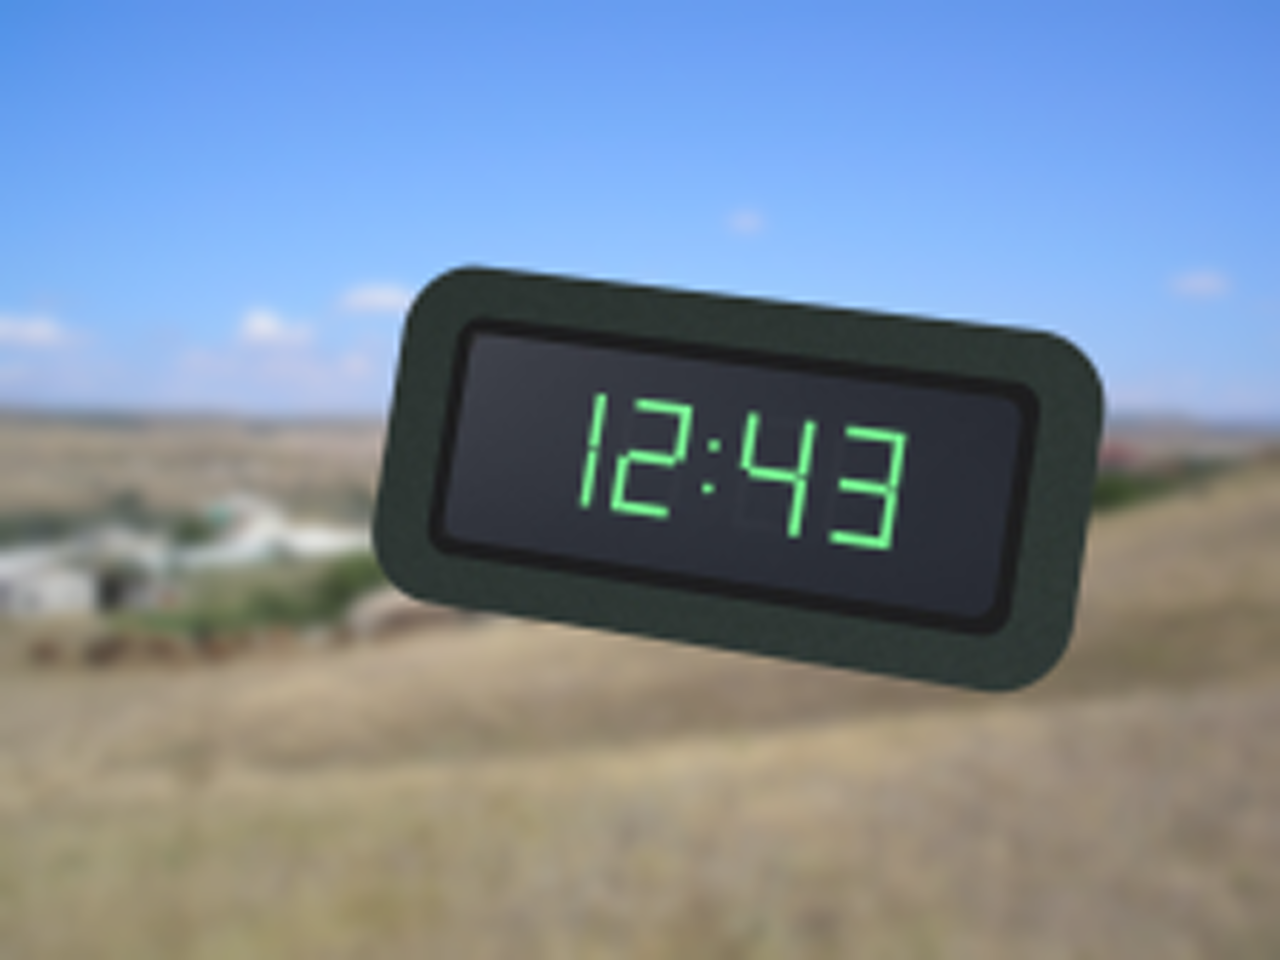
12:43
